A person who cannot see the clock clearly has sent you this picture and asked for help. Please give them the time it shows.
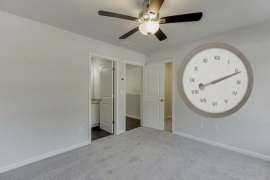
8:11
